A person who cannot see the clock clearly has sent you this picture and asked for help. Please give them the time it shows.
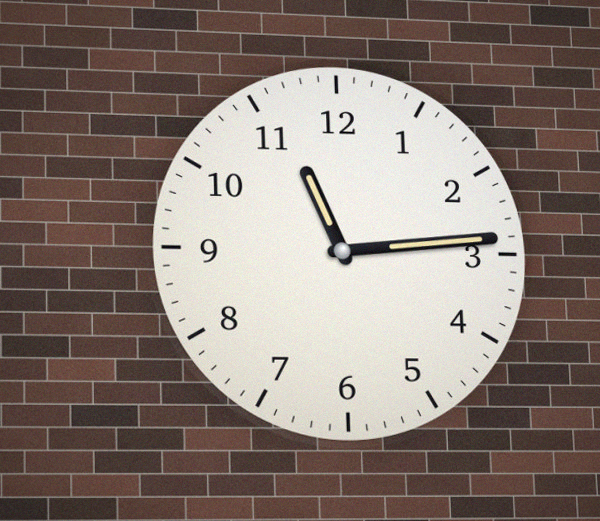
11:14
